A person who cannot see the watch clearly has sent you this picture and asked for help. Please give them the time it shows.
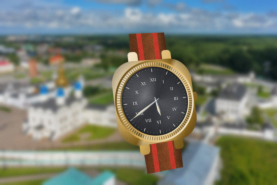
5:40
